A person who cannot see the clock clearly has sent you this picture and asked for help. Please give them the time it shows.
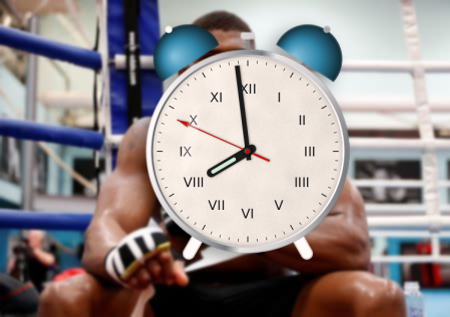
7:58:49
